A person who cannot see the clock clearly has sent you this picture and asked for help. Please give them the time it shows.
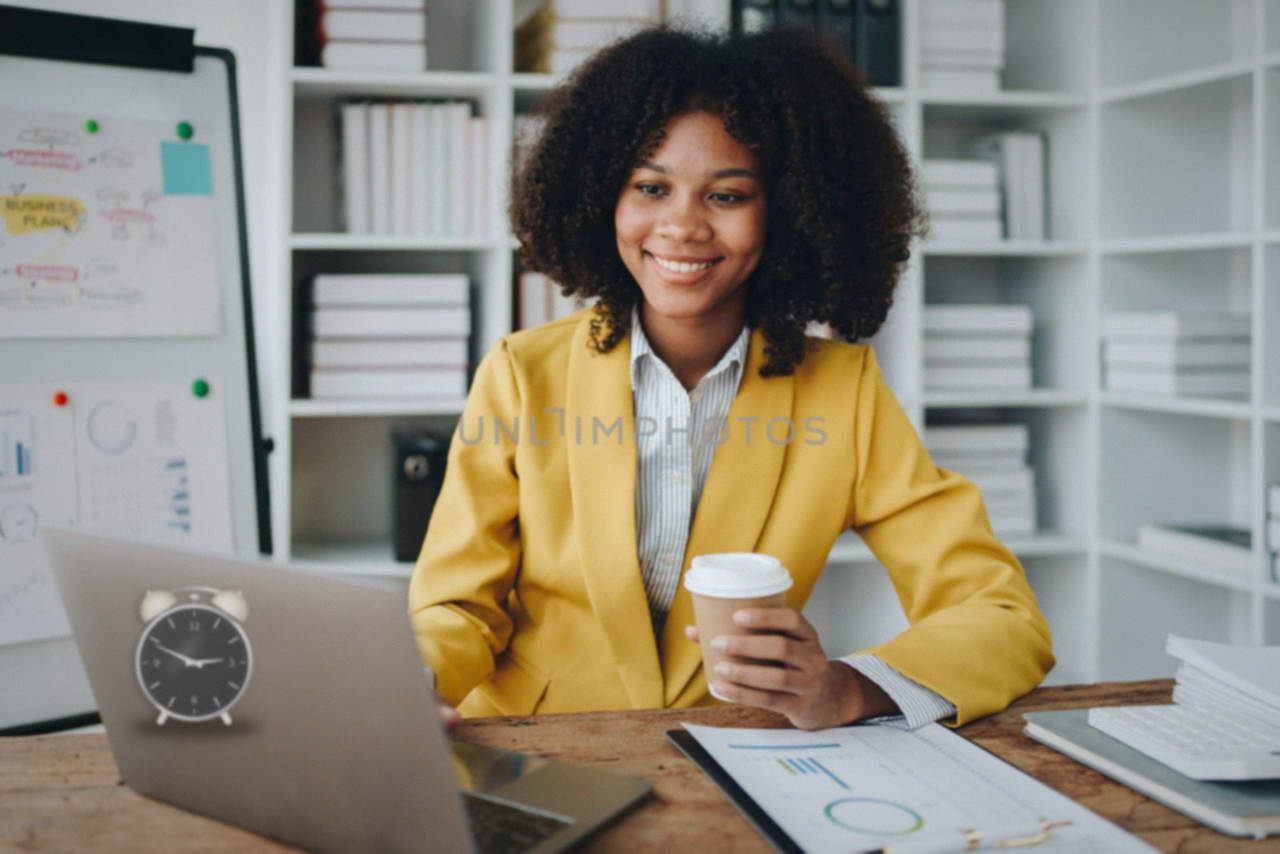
2:49
